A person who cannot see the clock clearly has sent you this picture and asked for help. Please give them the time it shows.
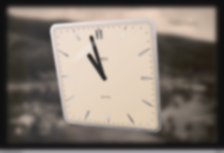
10:58
